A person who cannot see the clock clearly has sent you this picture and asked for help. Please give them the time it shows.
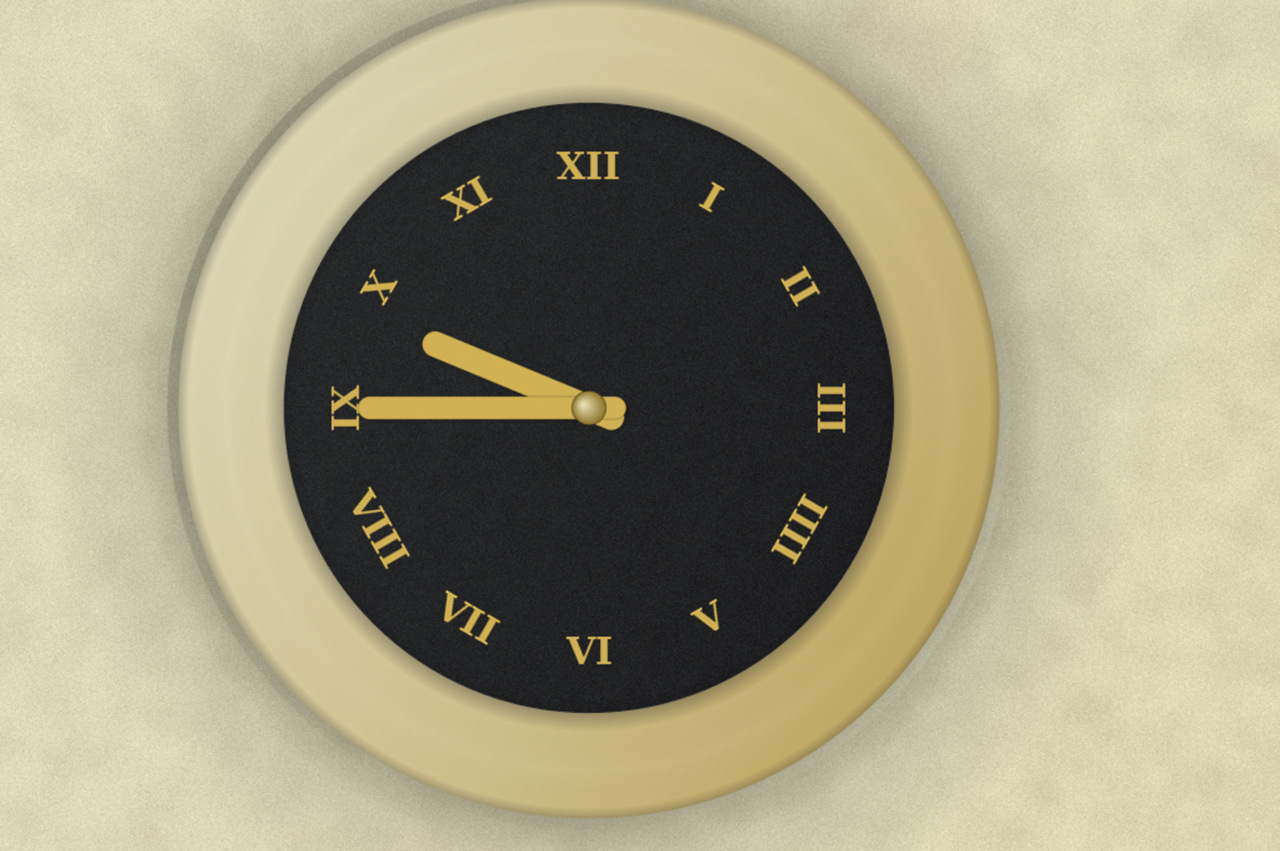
9:45
